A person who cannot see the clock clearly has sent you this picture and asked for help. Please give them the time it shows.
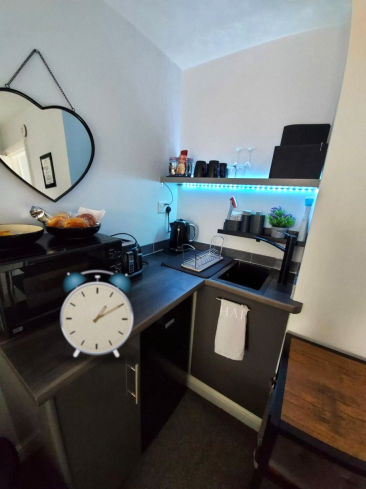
1:10
